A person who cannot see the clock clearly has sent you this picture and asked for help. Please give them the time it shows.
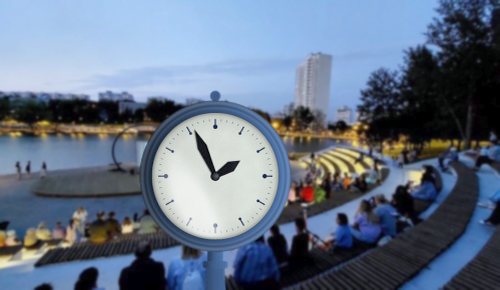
1:56
